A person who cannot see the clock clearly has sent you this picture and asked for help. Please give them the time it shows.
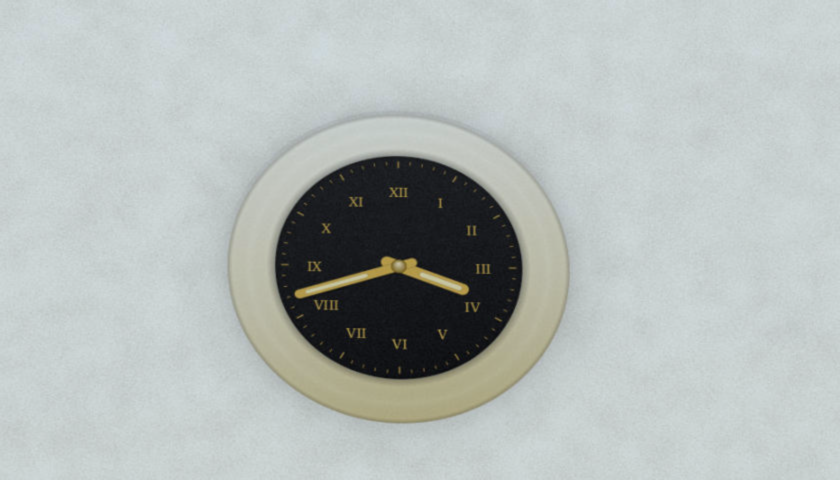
3:42
